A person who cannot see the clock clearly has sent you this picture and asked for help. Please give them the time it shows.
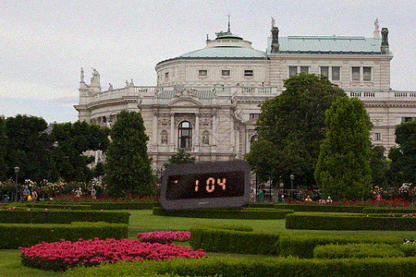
1:04
